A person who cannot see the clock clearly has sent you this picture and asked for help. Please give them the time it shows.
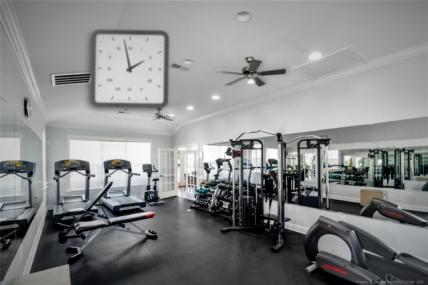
1:58
